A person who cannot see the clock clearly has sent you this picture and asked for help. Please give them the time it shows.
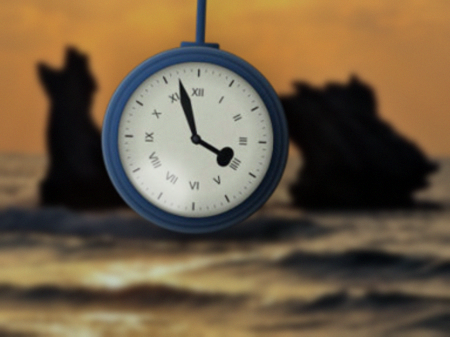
3:57
